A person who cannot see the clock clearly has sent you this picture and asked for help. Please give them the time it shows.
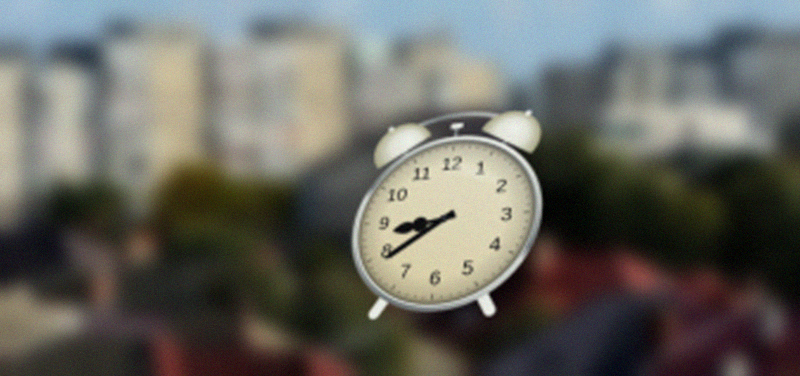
8:39
